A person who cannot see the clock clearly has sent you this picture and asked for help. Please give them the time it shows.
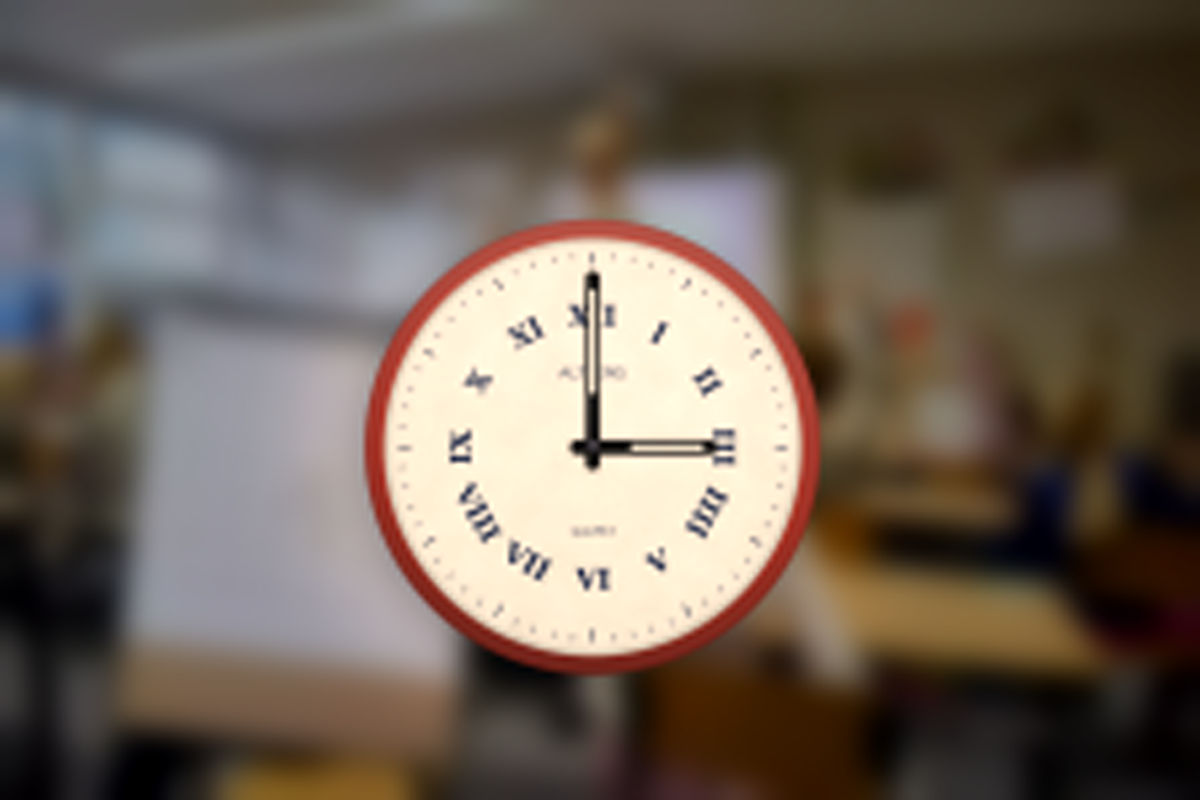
3:00
